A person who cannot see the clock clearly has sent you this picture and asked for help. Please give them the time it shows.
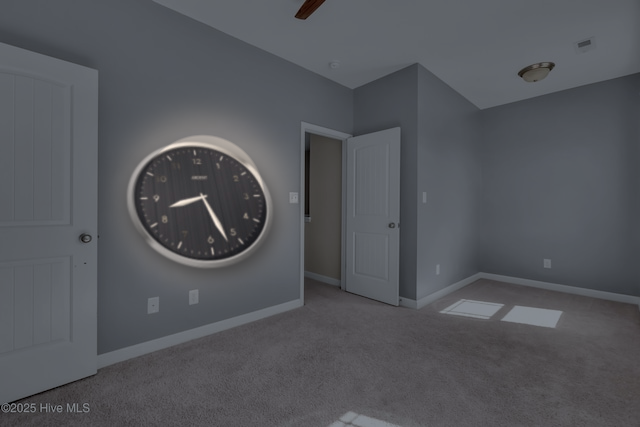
8:27
